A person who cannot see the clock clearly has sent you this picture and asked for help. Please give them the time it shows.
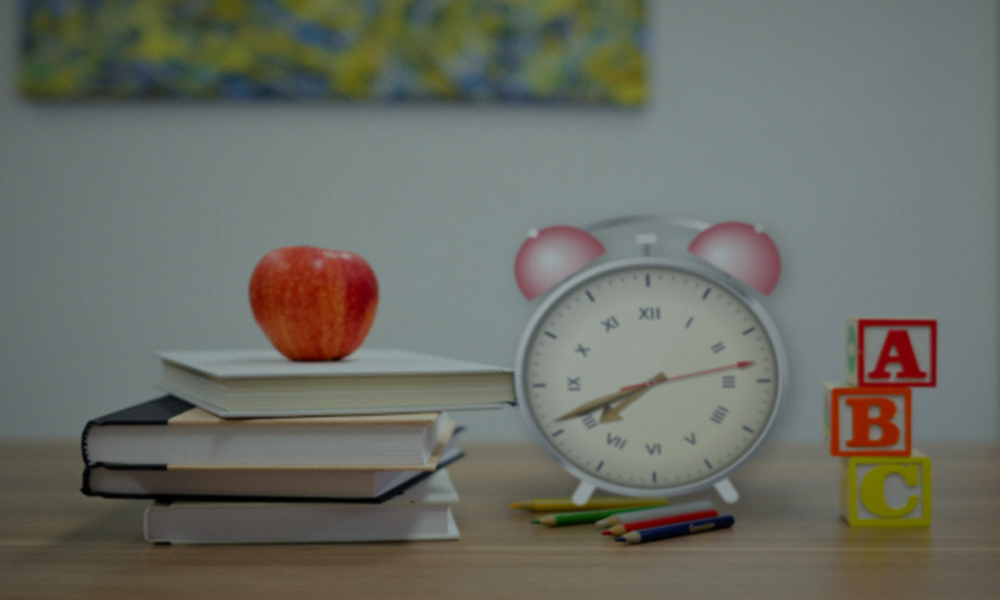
7:41:13
